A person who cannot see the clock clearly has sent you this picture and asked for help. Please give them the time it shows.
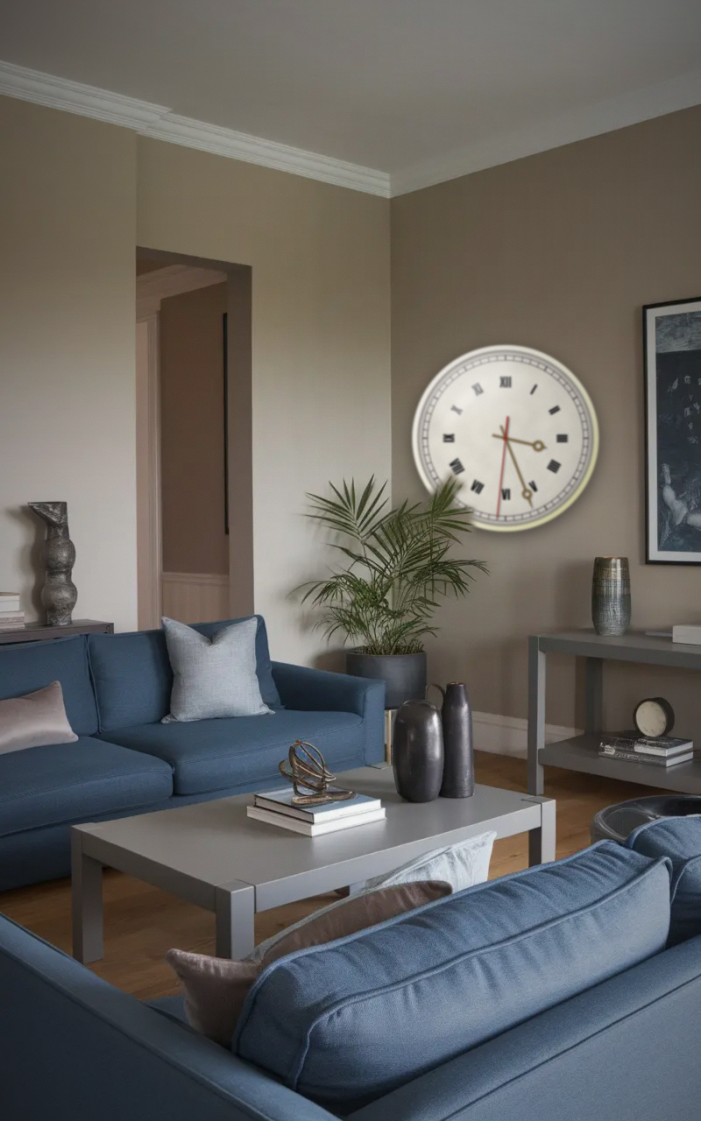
3:26:31
